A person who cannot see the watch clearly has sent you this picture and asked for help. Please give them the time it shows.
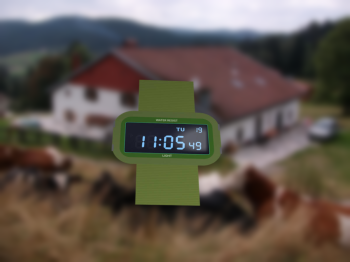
11:05:49
